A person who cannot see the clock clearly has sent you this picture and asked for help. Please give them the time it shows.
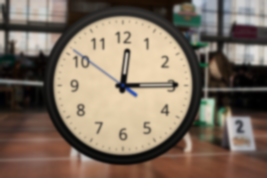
12:14:51
